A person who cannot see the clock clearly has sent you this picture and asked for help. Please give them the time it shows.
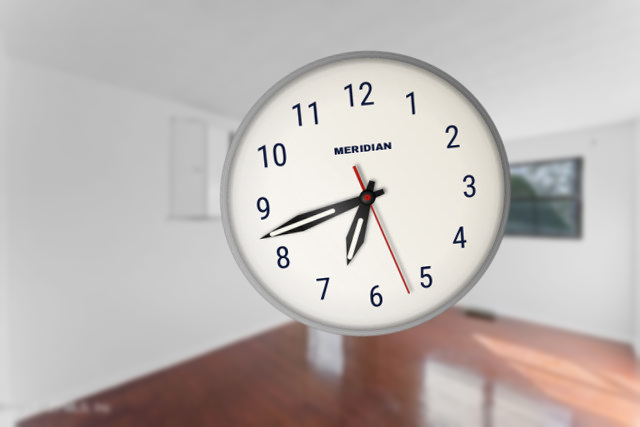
6:42:27
